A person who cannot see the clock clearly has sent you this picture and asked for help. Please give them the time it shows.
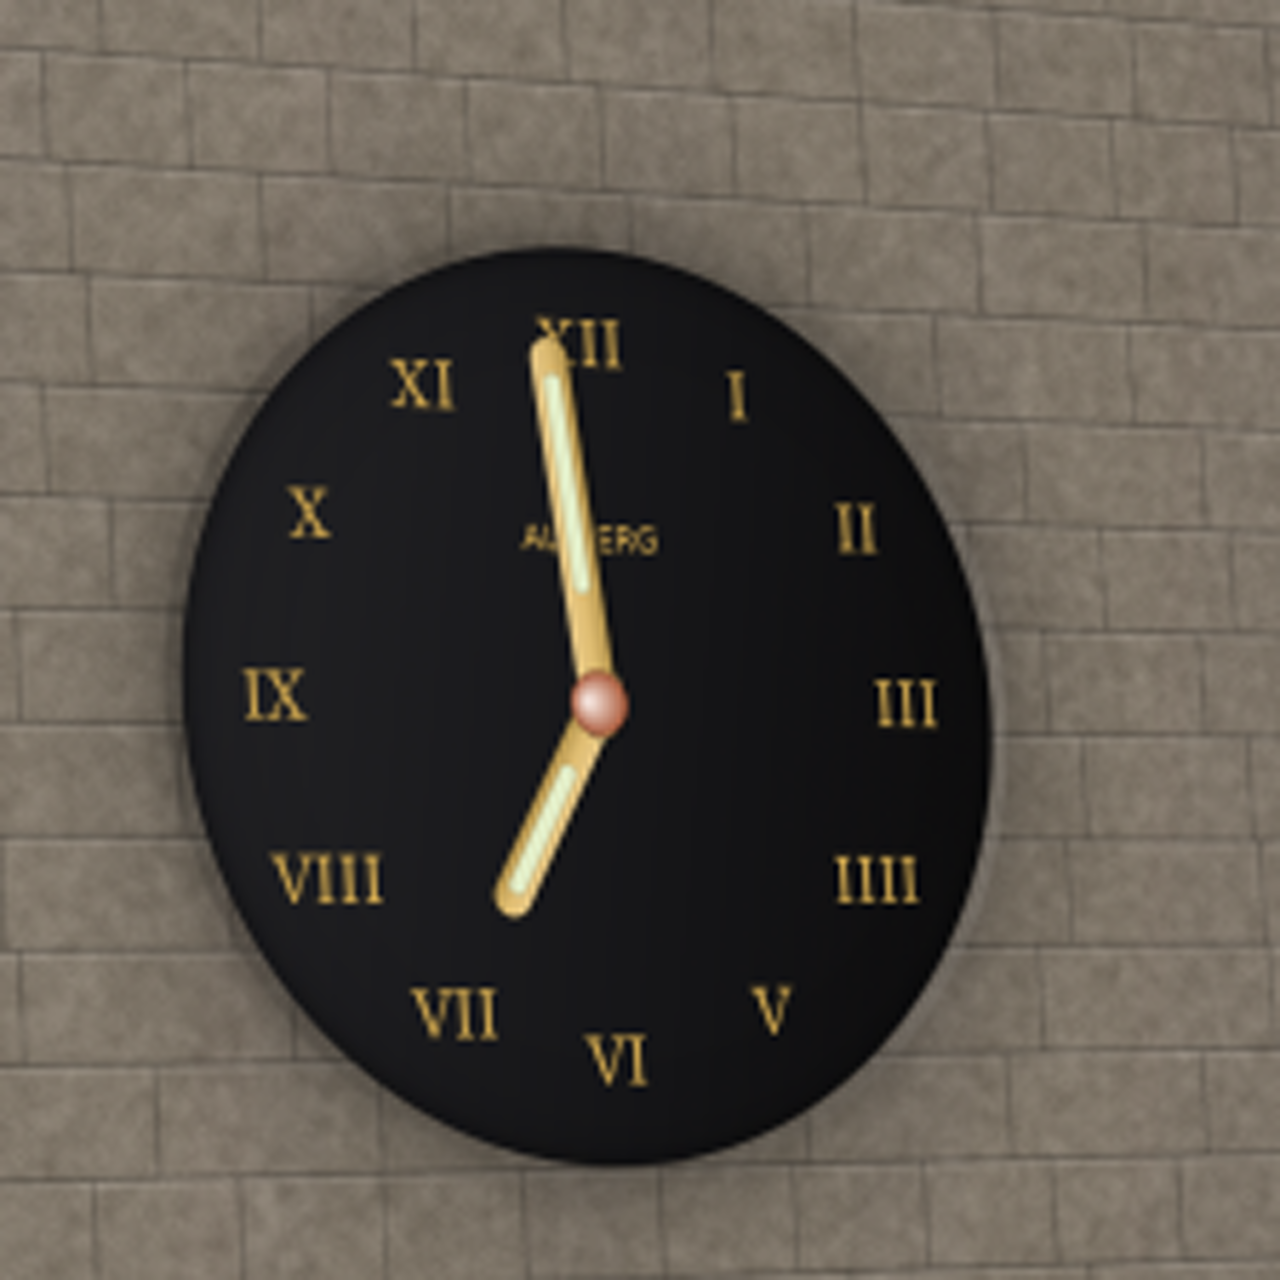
6:59
